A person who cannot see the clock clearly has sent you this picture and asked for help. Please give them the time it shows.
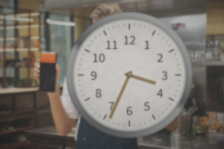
3:34
